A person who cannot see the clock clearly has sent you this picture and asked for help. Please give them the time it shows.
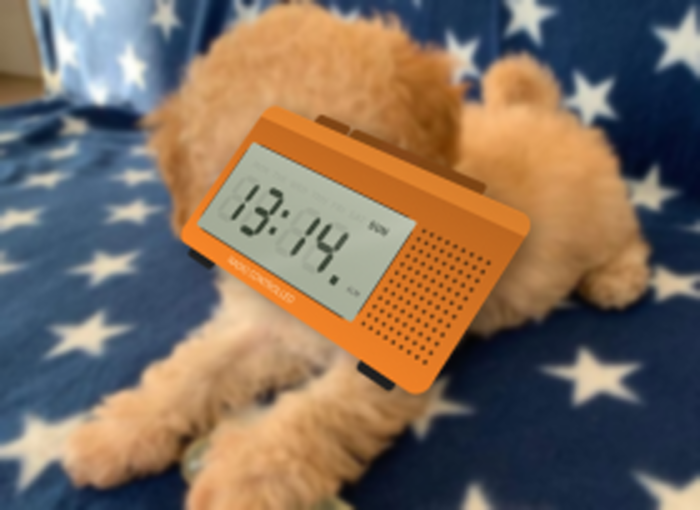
13:14
